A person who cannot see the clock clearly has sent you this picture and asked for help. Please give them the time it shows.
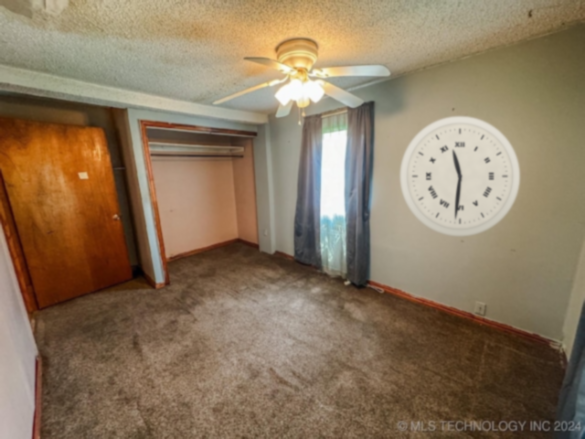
11:31
